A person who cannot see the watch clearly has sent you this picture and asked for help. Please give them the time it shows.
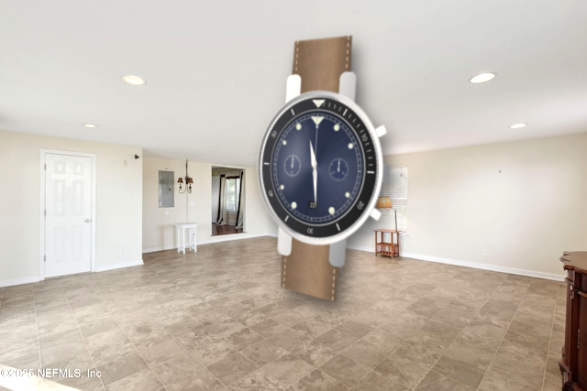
11:29
